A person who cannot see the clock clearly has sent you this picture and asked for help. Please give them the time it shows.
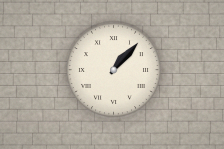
1:07
